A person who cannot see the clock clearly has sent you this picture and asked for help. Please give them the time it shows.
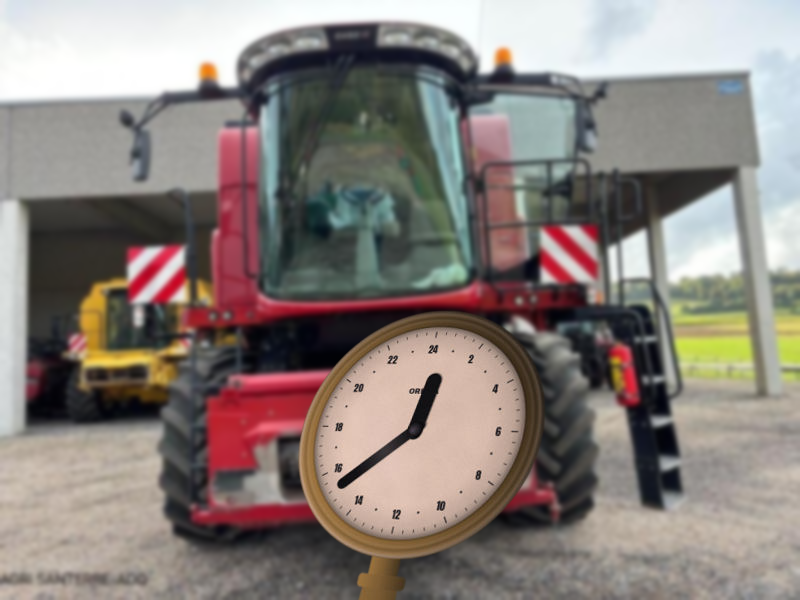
0:38
